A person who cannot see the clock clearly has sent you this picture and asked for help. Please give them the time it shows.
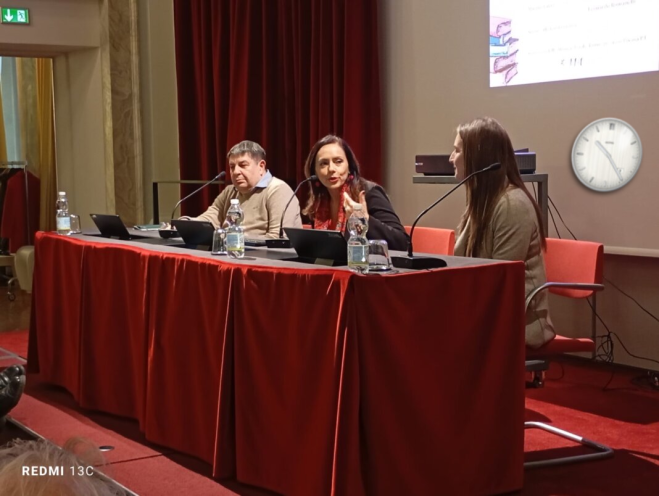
10:24
